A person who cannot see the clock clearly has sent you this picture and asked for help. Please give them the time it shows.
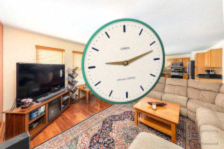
9:12
